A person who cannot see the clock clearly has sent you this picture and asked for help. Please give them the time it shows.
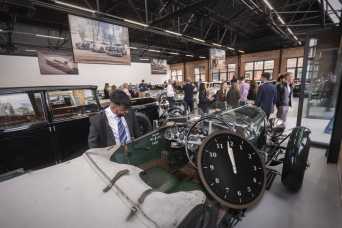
11:59
